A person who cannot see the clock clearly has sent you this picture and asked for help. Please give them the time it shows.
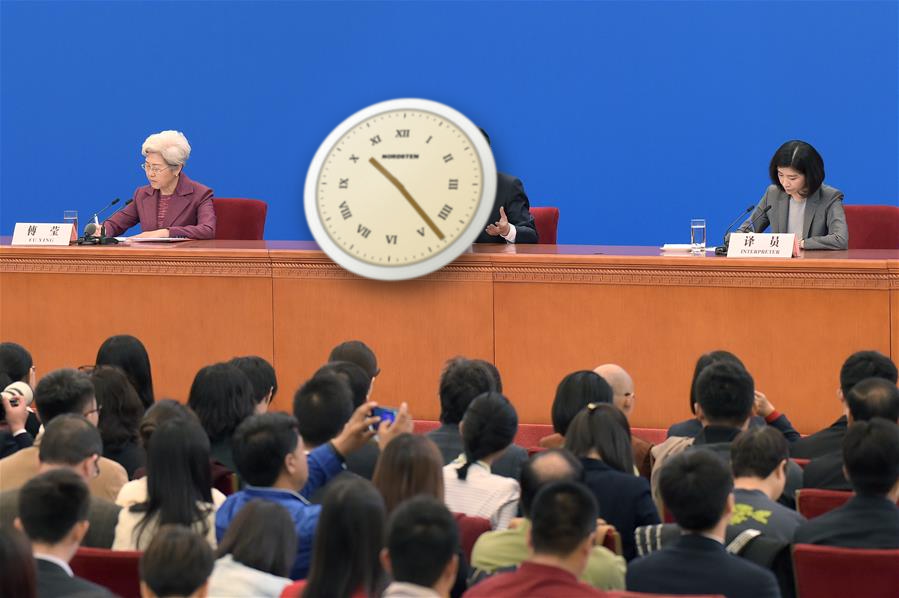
10:23
